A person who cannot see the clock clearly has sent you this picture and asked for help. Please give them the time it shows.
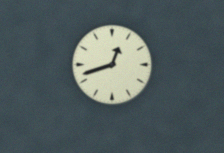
12:42
